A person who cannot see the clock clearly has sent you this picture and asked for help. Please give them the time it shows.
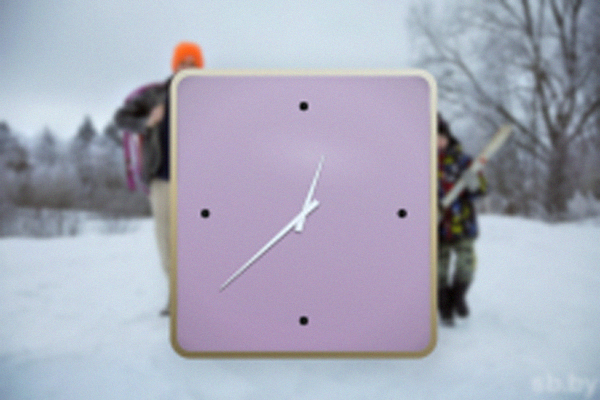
12:38
